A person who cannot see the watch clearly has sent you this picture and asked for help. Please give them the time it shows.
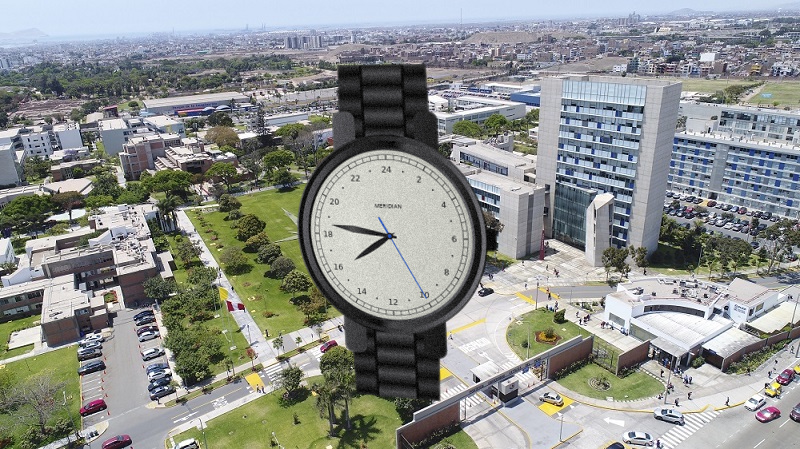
15:46:25
